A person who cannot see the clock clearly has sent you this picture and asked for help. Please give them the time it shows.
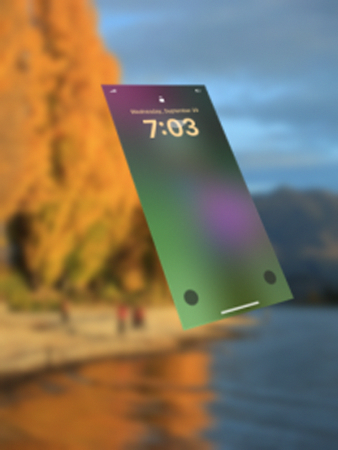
7:03
